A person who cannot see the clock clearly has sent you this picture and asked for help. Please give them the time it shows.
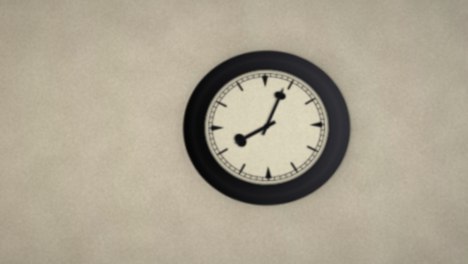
8:04
